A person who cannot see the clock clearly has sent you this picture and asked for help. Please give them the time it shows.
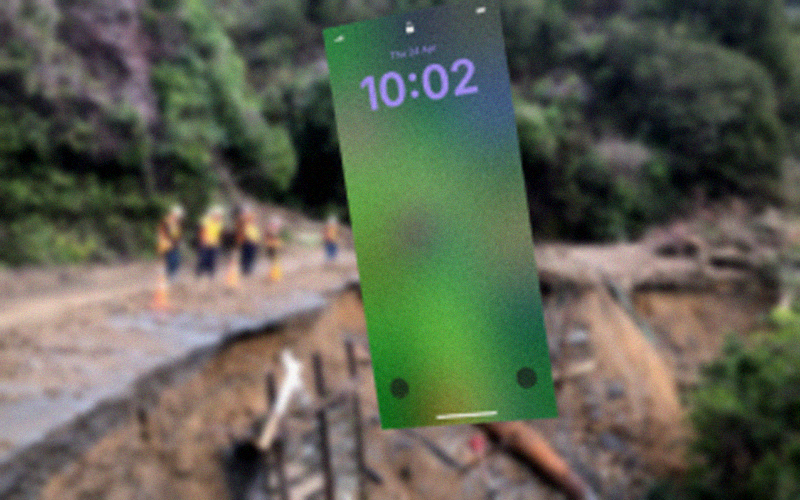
10:02
